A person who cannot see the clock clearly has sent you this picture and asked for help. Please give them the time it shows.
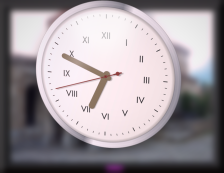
6:48:42
